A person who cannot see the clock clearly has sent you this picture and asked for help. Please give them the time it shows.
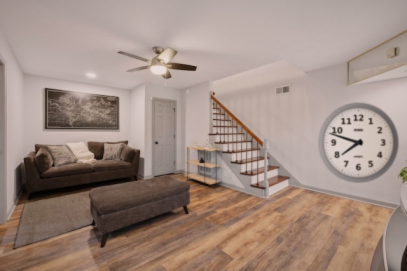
7:48
